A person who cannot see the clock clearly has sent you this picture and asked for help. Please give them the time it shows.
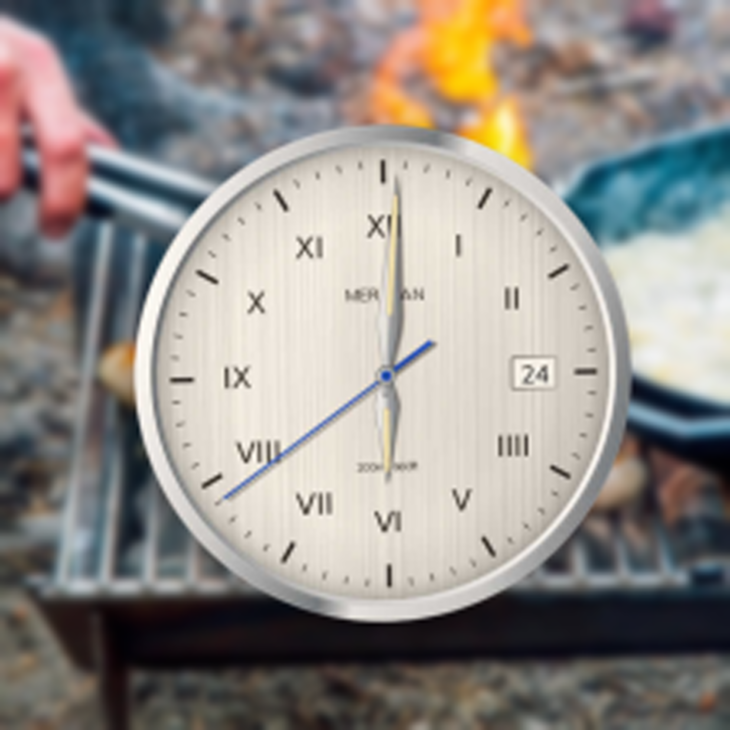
6:00:39
